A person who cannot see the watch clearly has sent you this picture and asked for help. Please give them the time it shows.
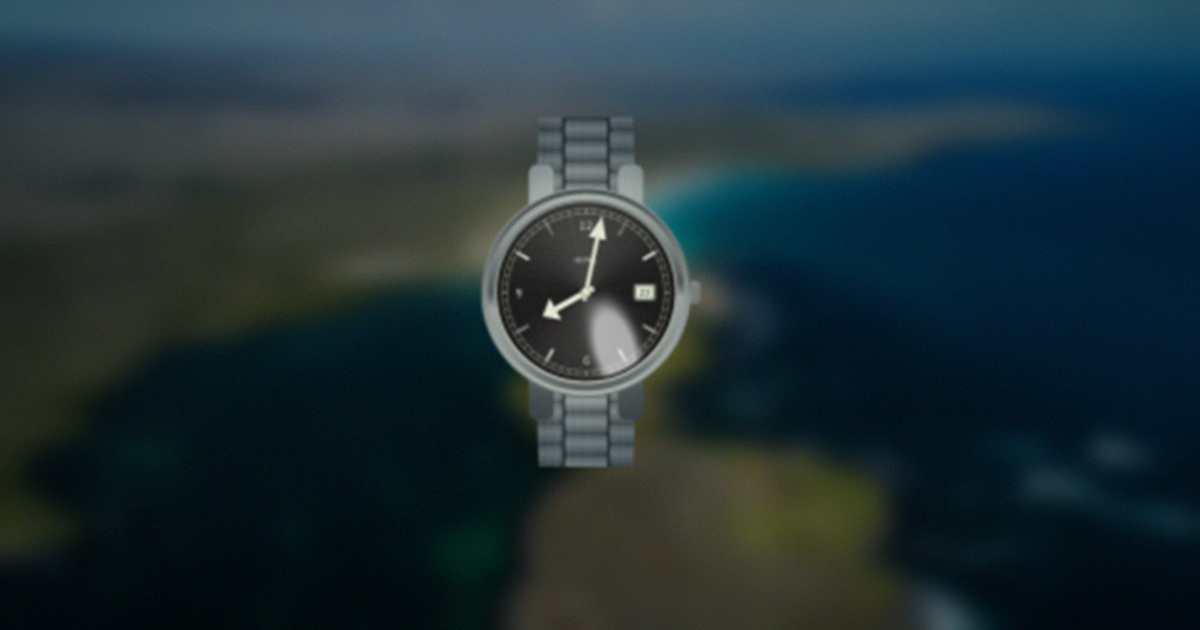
8:02
